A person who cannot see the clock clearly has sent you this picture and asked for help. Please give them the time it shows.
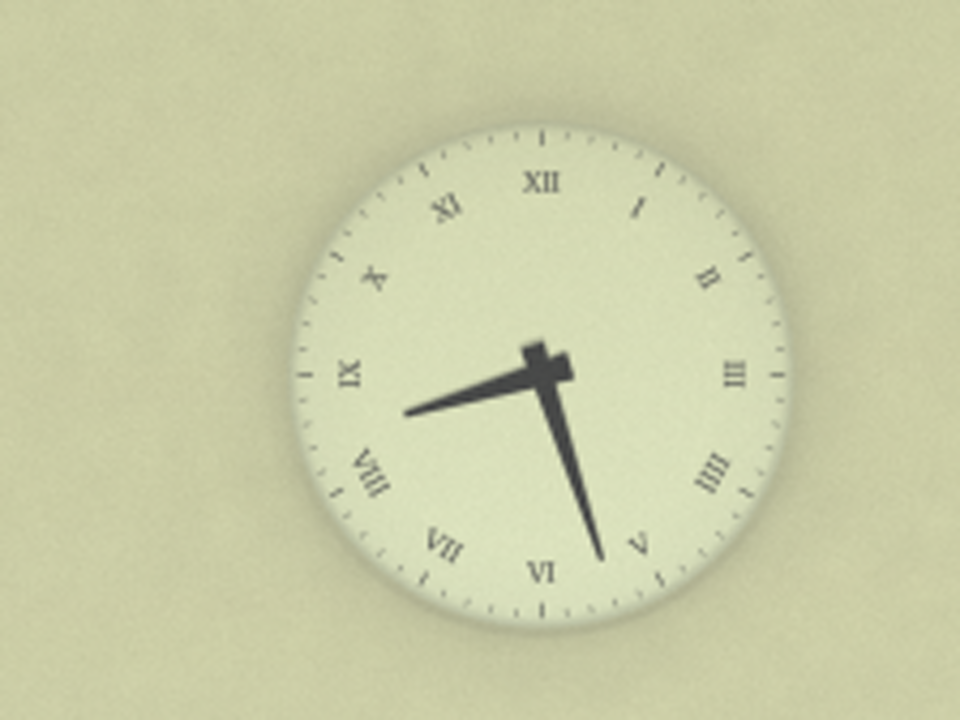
8:27
